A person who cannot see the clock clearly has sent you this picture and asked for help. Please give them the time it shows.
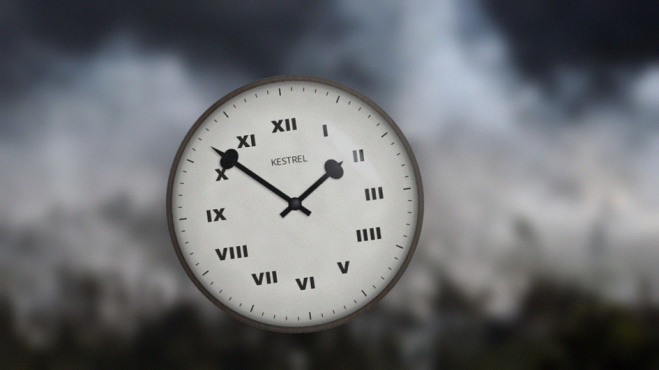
1:52
